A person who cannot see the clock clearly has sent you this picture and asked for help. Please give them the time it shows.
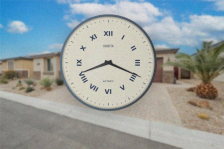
8:19
